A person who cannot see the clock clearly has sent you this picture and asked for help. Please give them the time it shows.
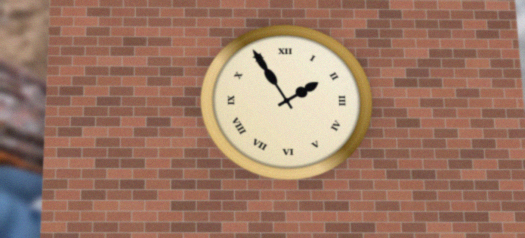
1:55
